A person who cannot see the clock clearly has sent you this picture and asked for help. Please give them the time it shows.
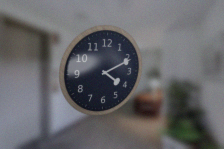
4:11
